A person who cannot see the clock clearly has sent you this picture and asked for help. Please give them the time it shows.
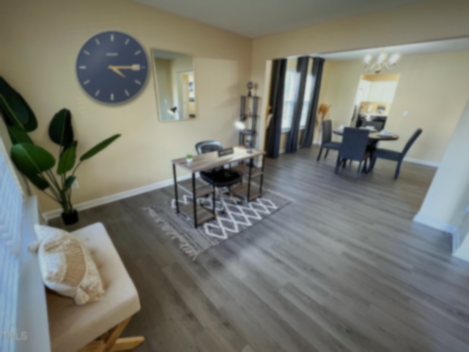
4:15
